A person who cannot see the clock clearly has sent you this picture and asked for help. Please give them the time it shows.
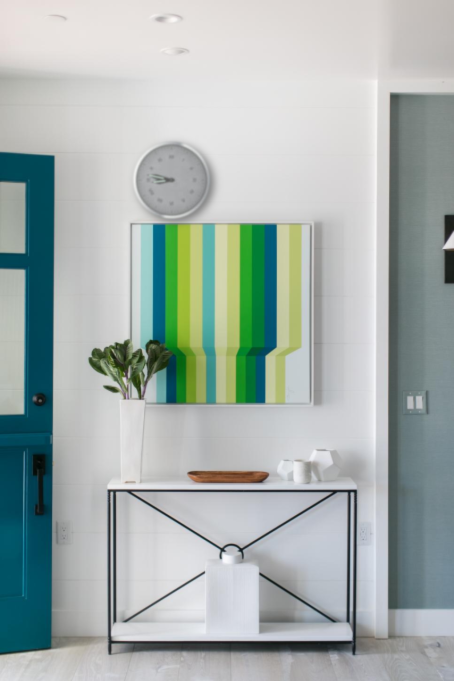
8:47
